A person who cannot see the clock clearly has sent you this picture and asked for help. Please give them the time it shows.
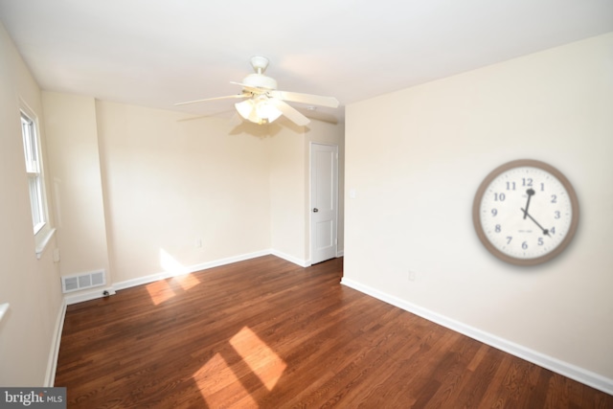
12:22
